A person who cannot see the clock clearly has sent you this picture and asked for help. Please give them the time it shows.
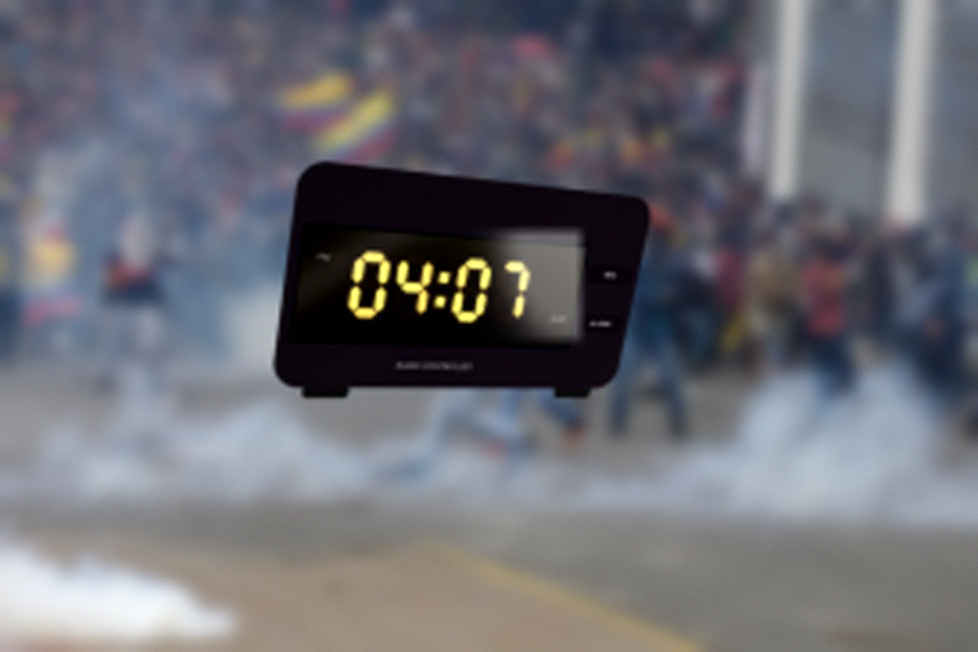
4:07
